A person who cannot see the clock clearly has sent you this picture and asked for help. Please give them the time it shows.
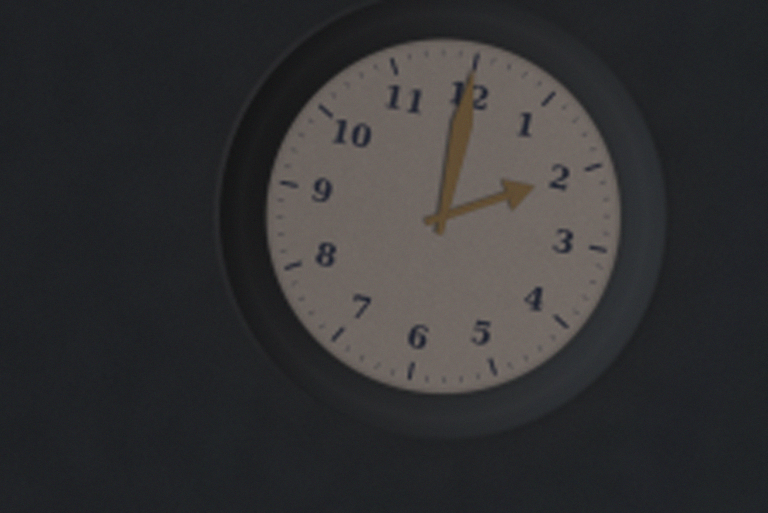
2:00
